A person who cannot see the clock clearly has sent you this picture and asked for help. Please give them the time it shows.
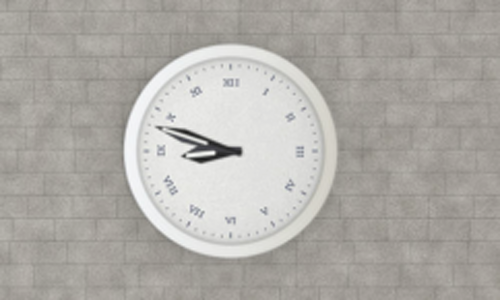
8:48
